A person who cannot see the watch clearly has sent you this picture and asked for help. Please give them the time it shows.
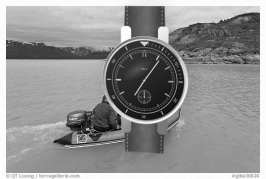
7:06
